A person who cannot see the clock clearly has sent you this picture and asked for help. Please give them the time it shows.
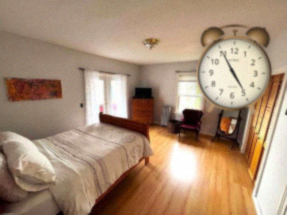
4:55
